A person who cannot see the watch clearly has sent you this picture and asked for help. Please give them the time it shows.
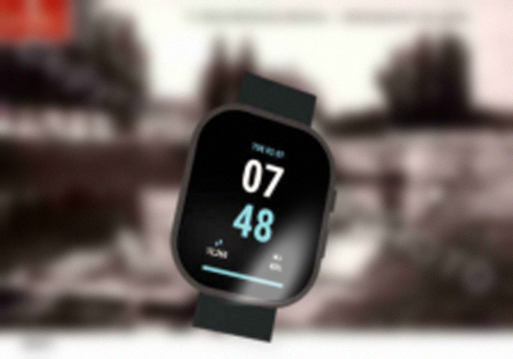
7:48
